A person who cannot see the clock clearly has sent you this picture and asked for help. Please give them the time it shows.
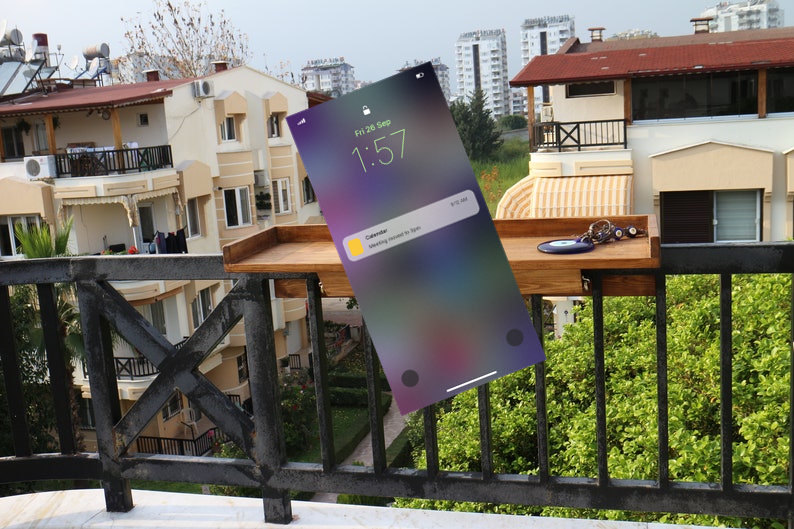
1:57
